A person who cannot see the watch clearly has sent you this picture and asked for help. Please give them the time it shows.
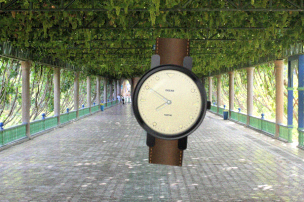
7:50
